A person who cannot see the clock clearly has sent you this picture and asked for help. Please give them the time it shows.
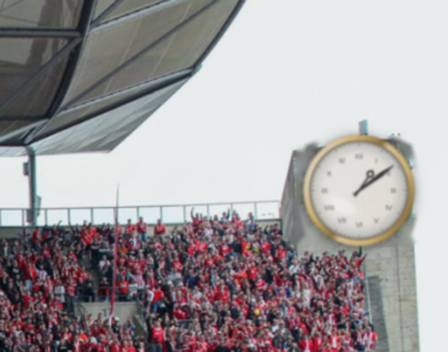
1:09
